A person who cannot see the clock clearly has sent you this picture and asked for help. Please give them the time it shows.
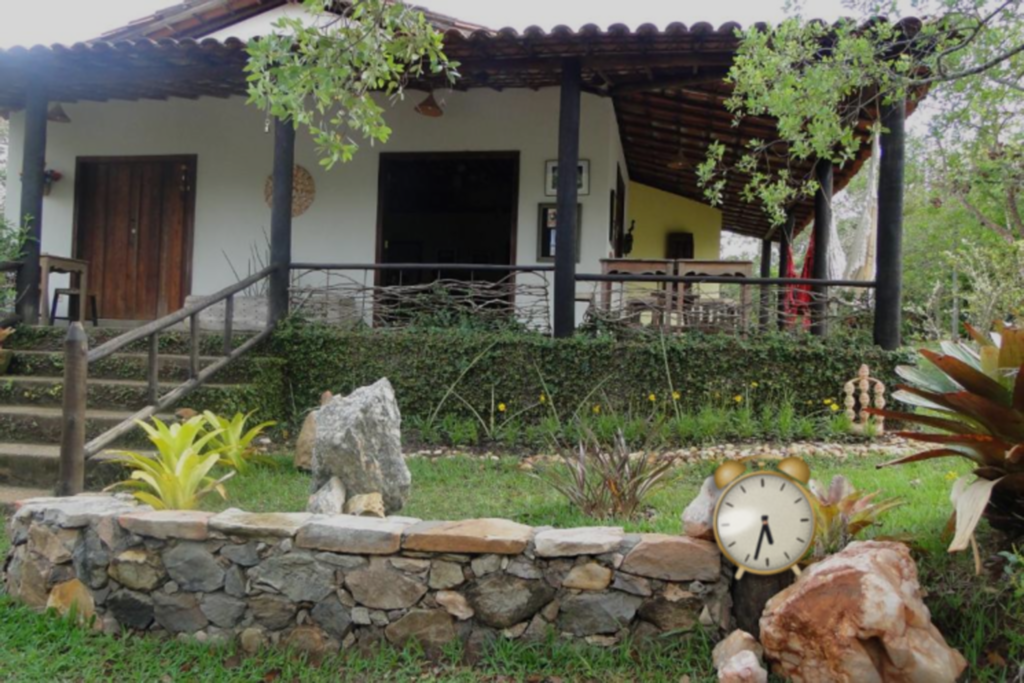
5:33
